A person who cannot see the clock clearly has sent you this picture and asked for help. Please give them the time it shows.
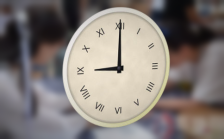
9:00
